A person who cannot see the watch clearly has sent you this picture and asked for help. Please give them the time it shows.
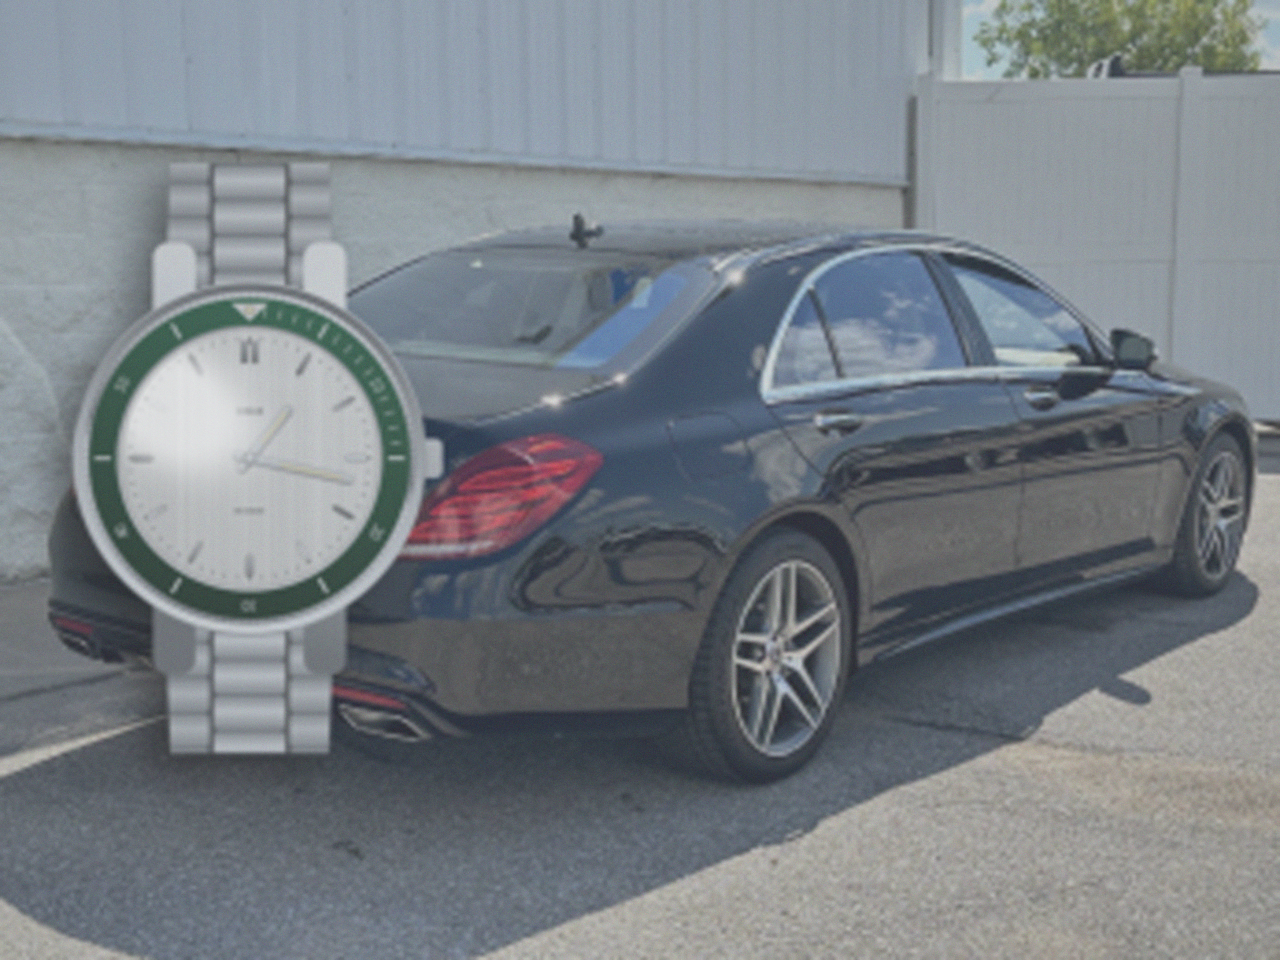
1:17
